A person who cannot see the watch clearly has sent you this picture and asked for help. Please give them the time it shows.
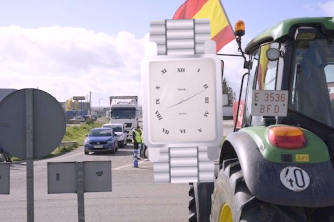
8:11
